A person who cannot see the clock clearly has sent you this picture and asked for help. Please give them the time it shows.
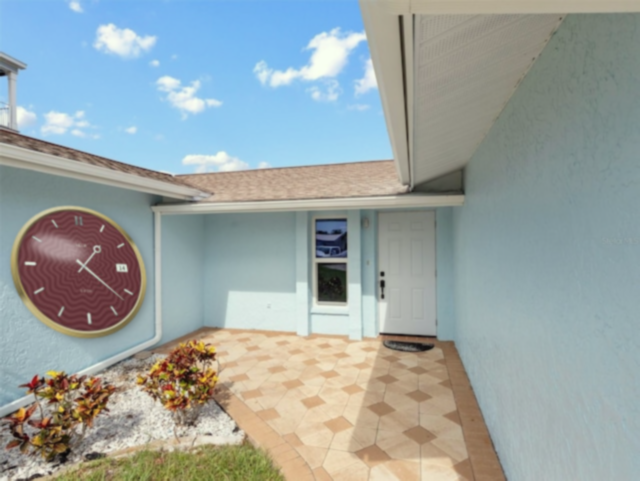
1:22
